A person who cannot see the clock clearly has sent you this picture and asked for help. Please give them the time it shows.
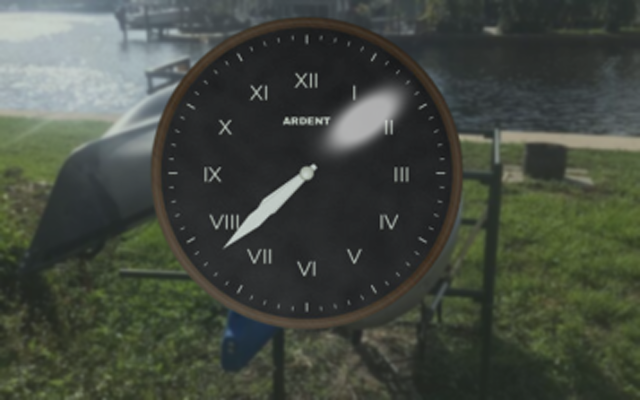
7:38
